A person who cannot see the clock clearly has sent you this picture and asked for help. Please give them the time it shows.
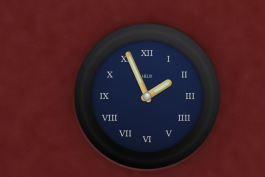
1:56
